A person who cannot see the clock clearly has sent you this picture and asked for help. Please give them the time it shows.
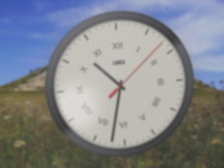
10:32:08
